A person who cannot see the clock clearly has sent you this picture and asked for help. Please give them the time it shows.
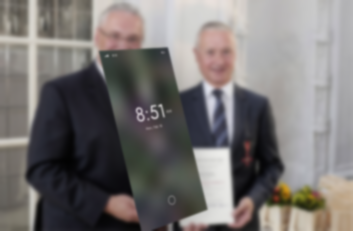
8:51
